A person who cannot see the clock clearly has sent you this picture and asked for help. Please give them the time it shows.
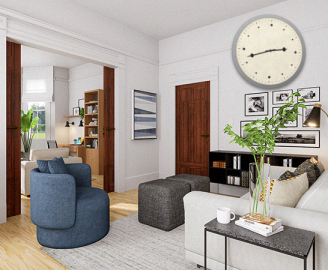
2:42
